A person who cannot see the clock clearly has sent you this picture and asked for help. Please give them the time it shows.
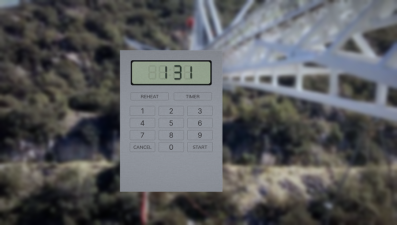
1:31
